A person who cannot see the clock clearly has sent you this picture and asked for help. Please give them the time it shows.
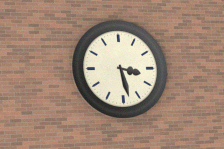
3:28
